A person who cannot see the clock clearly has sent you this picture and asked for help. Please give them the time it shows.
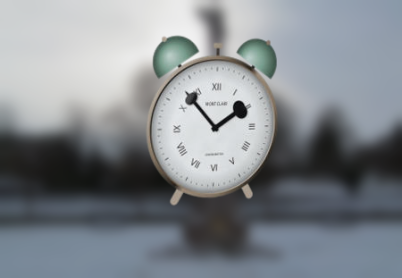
1:53
